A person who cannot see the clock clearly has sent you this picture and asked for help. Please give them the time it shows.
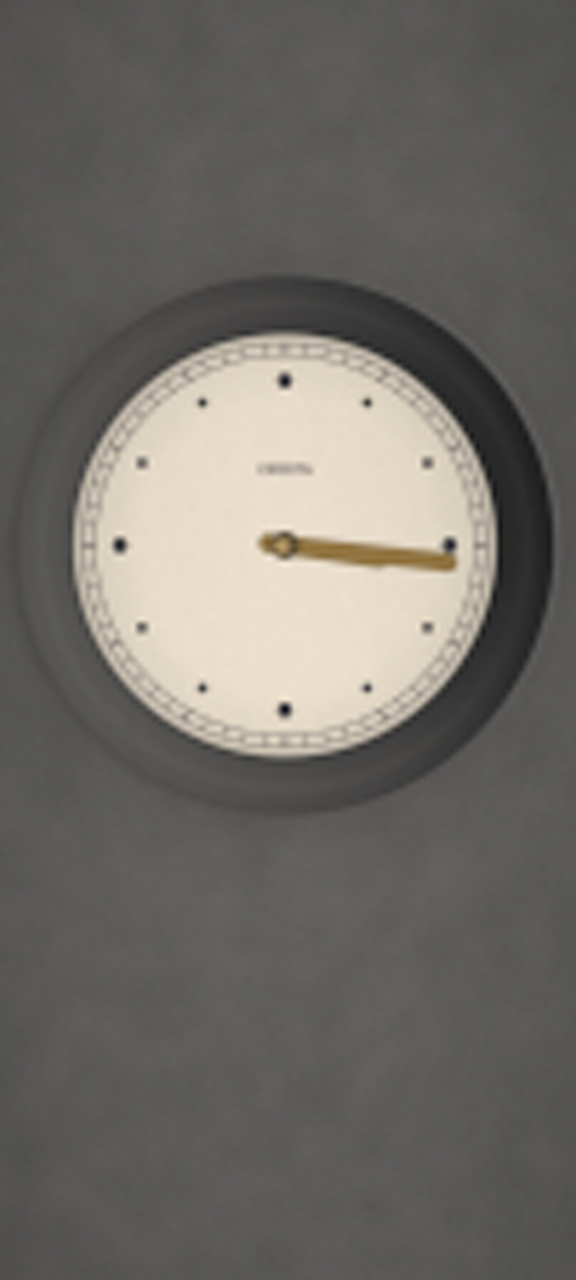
3:16
